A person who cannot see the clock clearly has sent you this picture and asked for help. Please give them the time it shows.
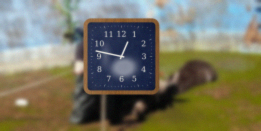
12:47
